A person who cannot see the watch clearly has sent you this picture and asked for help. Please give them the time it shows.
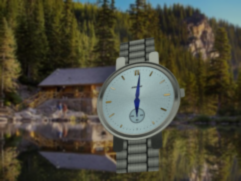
6:01
